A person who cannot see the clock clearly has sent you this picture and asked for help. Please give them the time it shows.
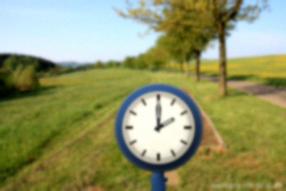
2:00
